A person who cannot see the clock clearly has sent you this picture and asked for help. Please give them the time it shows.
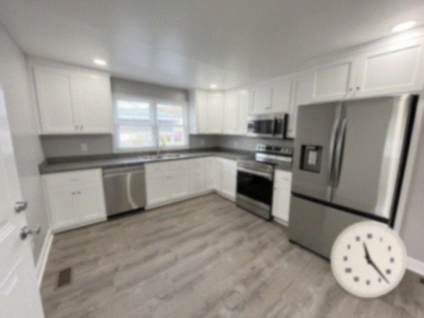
11:23
